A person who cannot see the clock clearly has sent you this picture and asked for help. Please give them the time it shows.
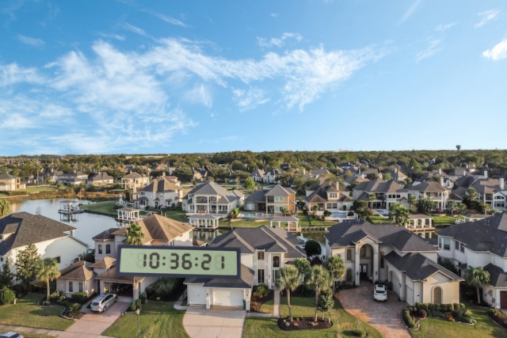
10:36:21
